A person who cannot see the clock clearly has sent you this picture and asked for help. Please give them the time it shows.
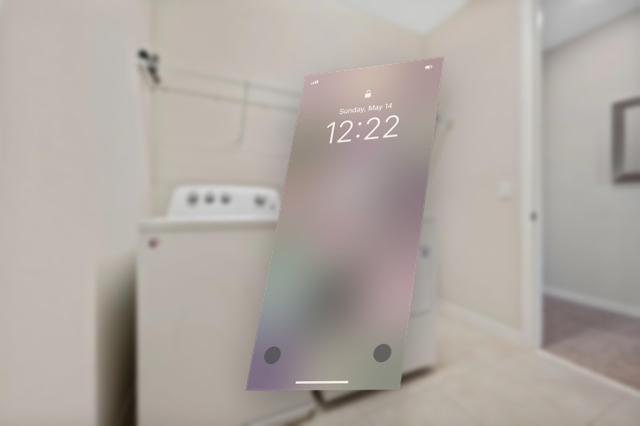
12:22
